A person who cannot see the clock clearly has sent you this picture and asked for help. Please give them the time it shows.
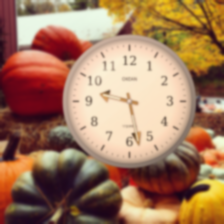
9:28
